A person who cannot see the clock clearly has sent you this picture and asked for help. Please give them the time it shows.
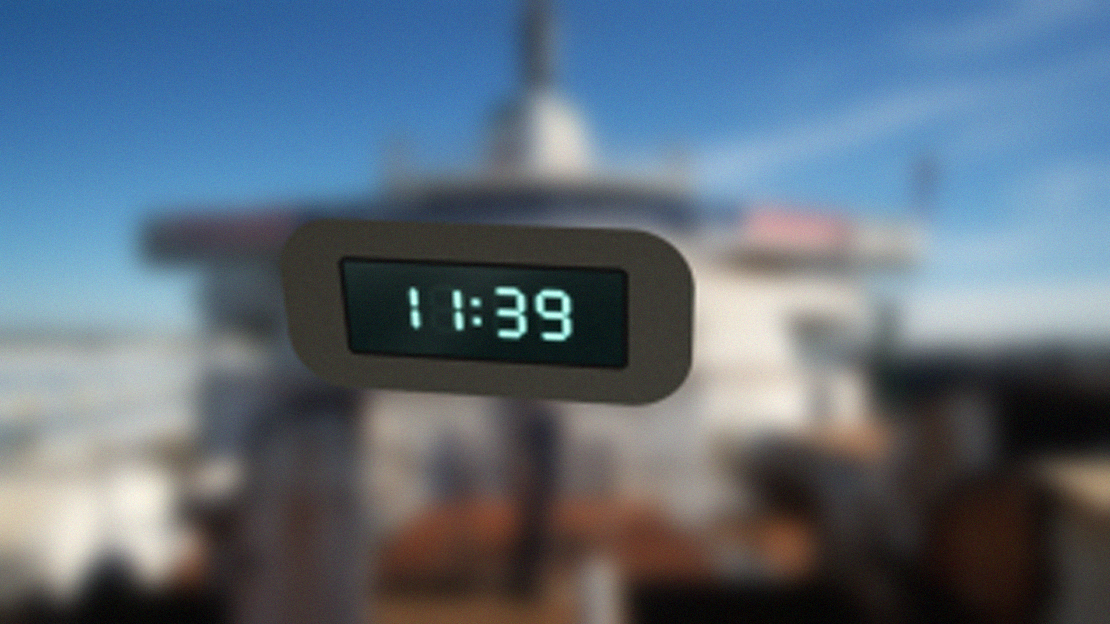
11:39
